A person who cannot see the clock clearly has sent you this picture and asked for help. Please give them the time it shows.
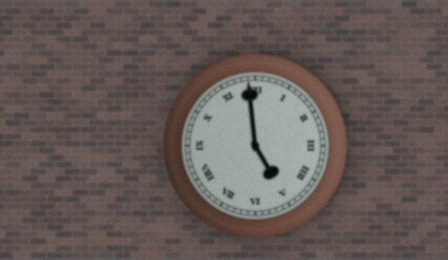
4:59
